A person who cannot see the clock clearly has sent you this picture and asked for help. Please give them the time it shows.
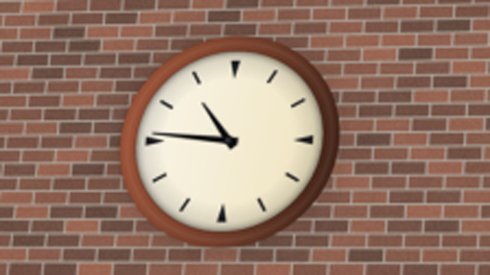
10:46
